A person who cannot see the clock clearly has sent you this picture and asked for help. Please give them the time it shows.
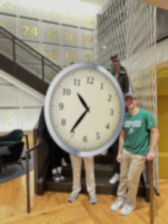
10:36
